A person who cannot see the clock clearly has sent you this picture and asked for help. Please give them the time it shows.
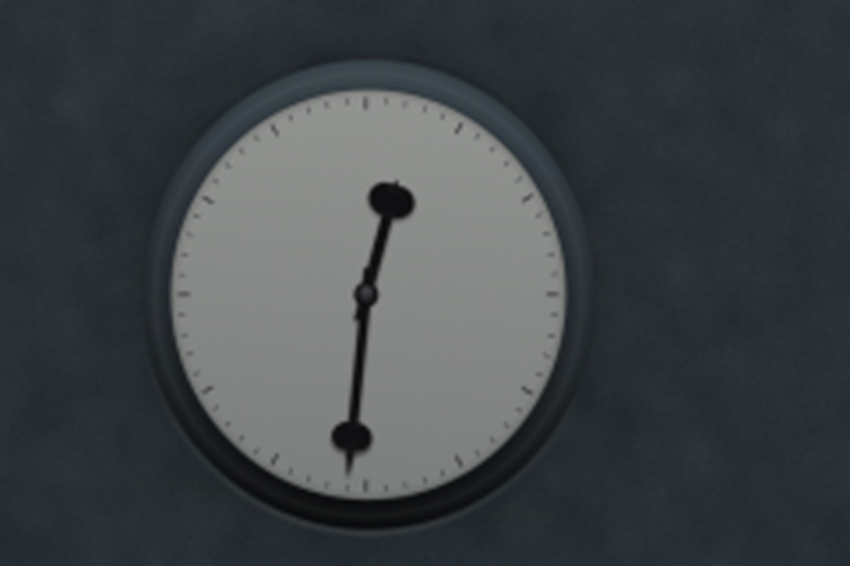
12:31
